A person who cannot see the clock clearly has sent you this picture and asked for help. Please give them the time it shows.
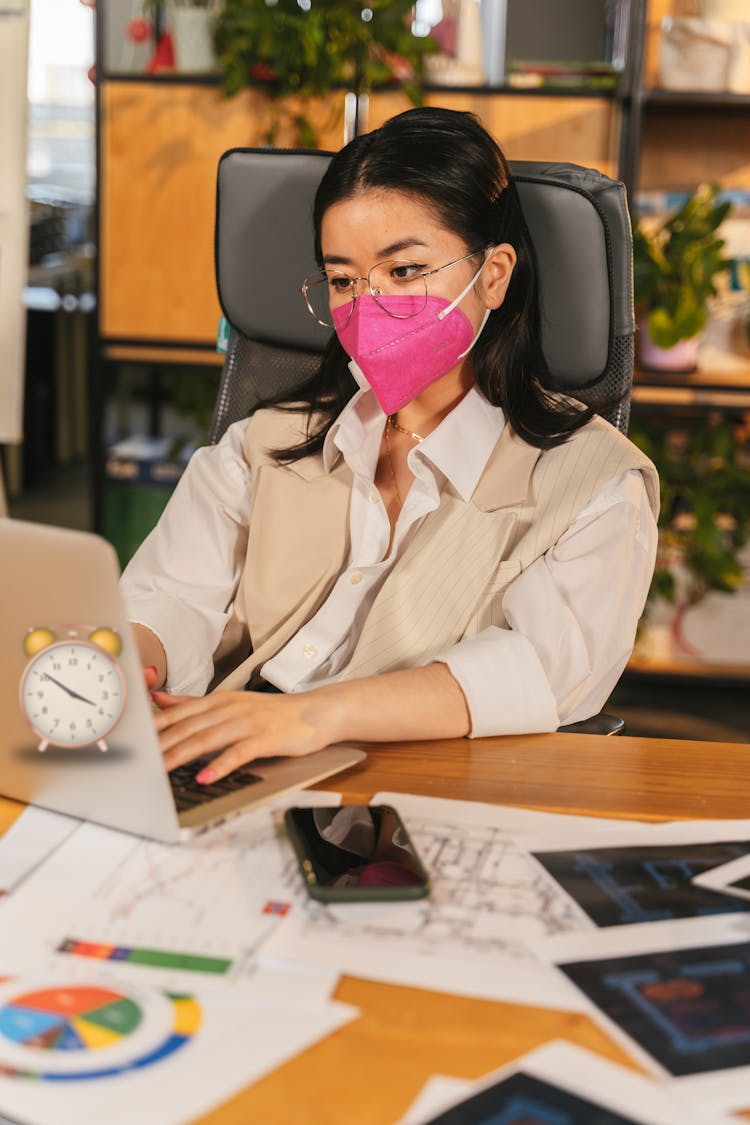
3:51
